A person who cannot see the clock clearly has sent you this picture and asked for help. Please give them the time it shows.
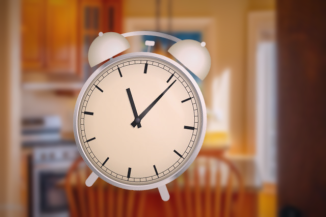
11:06
